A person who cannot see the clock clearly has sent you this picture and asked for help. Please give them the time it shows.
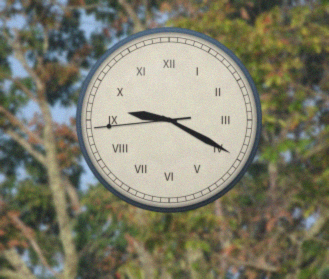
9:19:44
